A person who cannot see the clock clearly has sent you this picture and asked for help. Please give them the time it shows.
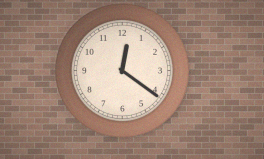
12:21
